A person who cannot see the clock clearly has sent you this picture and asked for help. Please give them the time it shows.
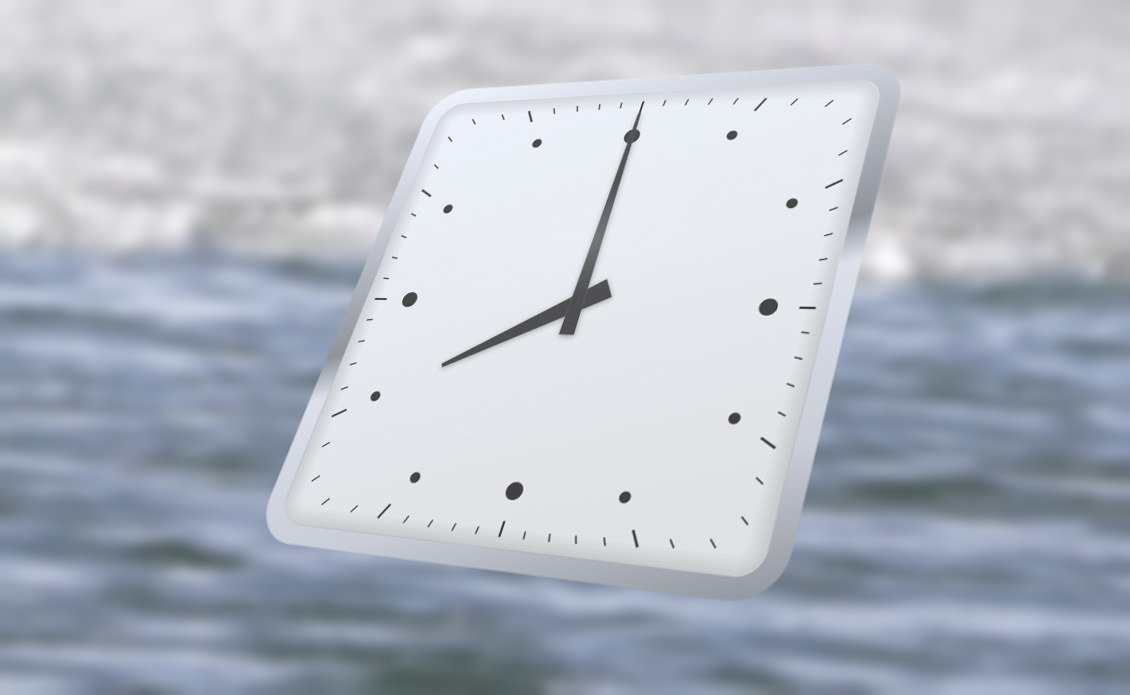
8:00
